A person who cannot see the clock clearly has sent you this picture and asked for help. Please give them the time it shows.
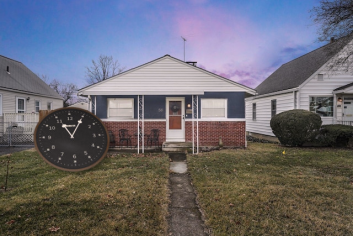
11:05
